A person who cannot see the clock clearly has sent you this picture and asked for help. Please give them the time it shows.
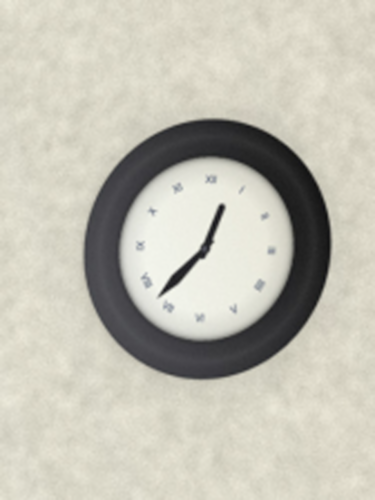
12:37
